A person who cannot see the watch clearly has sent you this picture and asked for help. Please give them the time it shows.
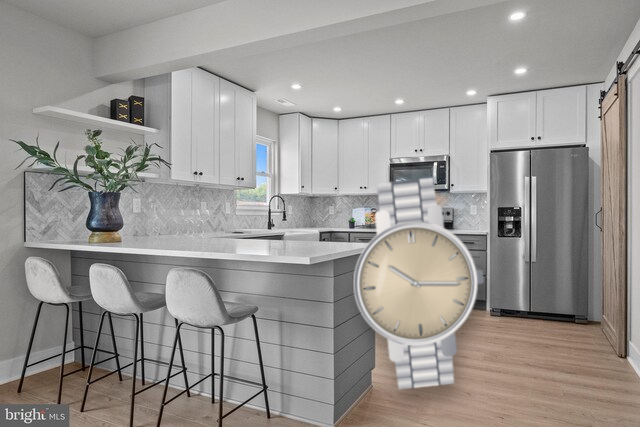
10:16
